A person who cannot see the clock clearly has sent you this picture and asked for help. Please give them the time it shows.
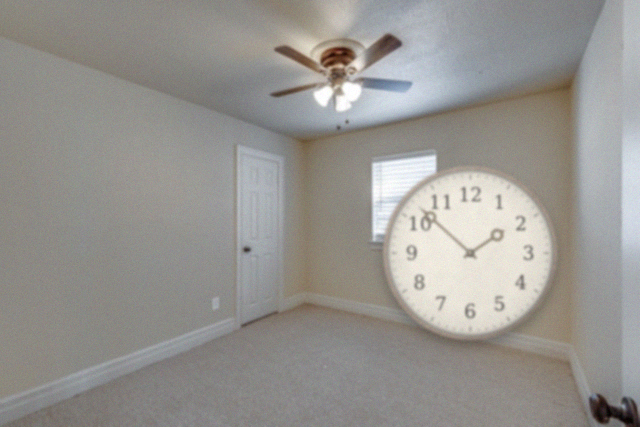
1:52
